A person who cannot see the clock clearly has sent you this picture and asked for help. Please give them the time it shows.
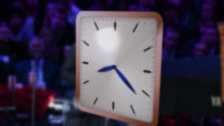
8:22
